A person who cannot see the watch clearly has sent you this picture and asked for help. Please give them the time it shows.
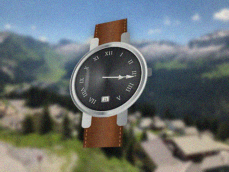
3:16
